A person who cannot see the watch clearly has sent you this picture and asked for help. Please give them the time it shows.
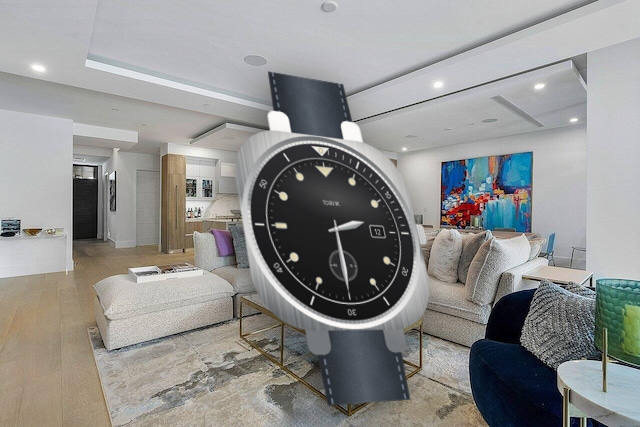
2:30
